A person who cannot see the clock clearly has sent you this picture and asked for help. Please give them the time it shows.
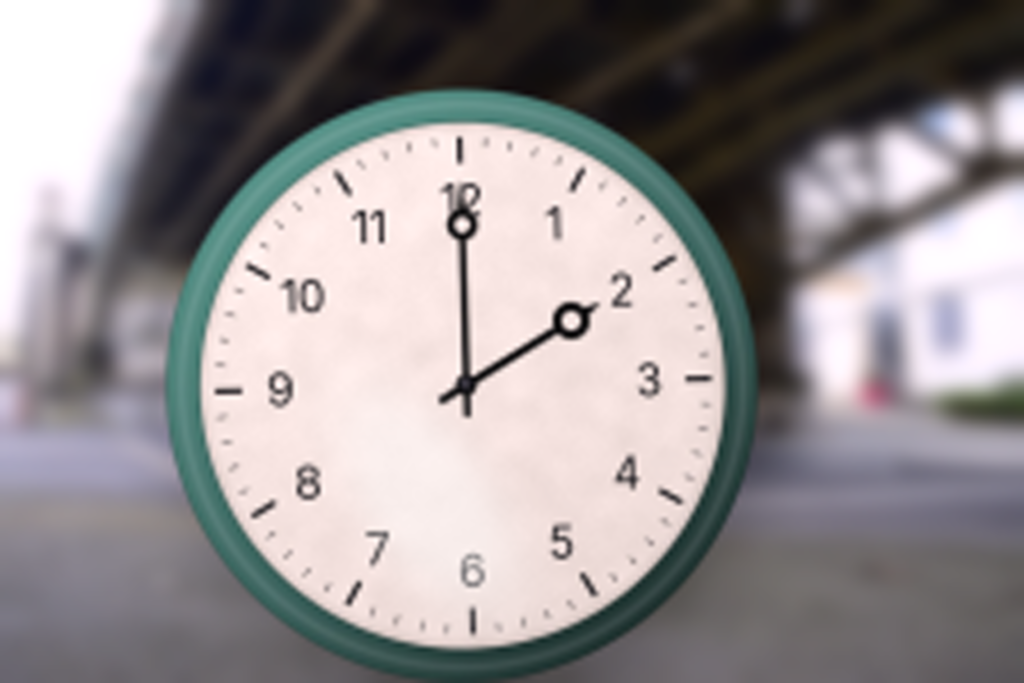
2:00
